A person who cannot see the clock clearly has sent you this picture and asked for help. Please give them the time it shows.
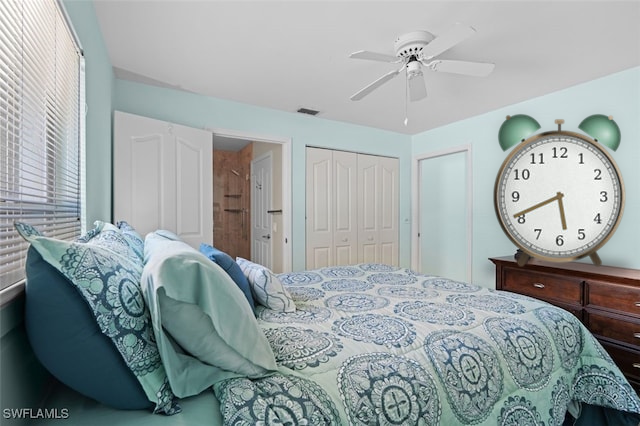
5:41
